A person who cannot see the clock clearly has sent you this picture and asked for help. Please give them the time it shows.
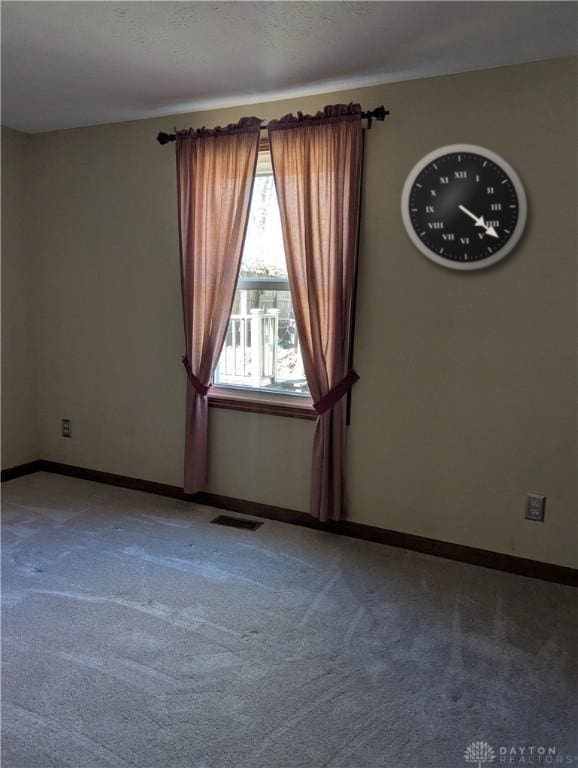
4:22
